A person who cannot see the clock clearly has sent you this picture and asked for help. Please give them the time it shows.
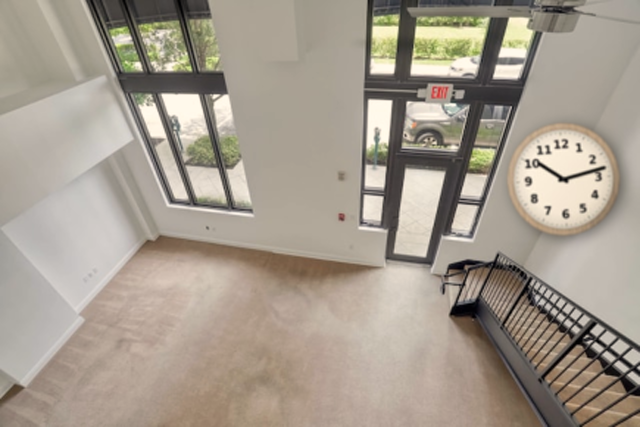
10:13
